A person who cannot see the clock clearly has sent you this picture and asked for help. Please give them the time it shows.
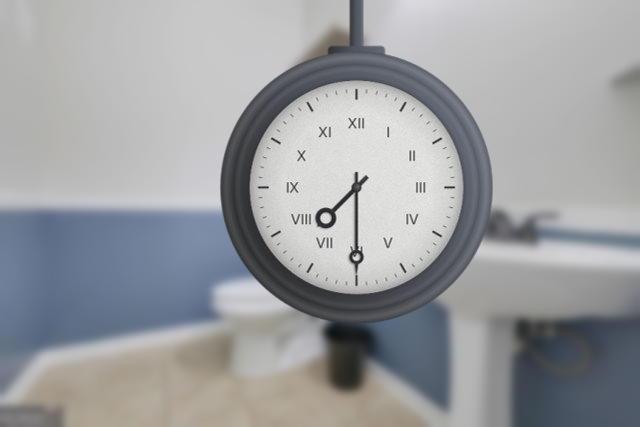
7:30
